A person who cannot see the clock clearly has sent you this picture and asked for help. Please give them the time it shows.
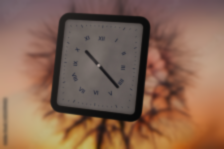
10:22
